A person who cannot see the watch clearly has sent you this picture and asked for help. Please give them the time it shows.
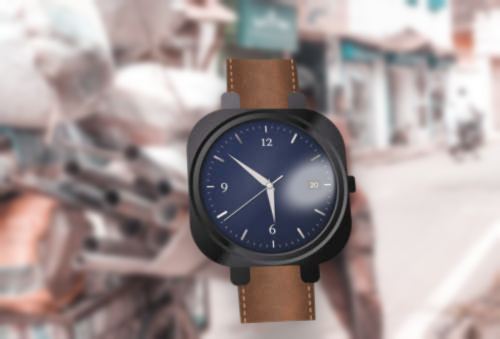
5:51:39
